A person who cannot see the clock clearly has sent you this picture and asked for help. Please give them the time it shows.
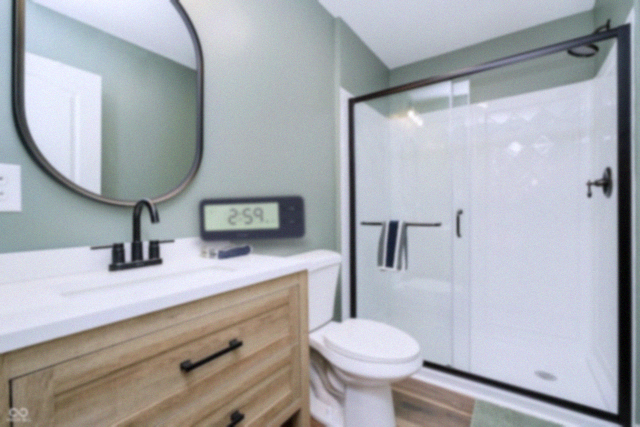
2:59
